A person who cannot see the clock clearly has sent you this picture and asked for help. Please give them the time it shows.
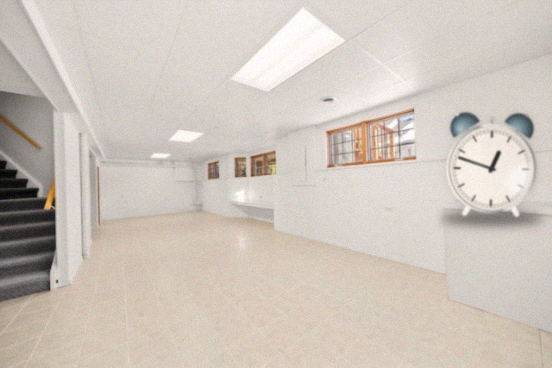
12:48
